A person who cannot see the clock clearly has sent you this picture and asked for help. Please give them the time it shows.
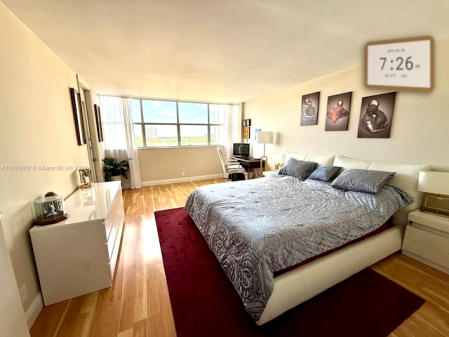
7:26
